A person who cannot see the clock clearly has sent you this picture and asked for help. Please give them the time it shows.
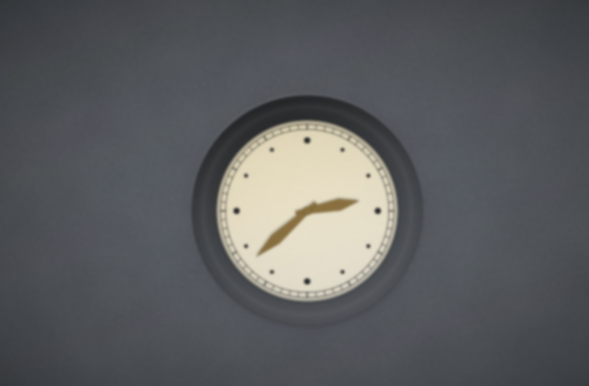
2:38
